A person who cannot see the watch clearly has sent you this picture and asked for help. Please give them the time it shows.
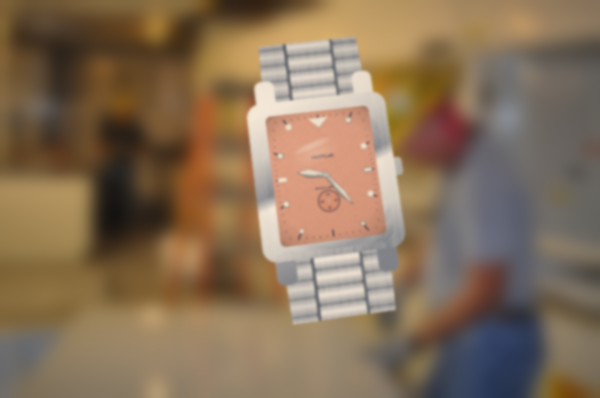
9:24
